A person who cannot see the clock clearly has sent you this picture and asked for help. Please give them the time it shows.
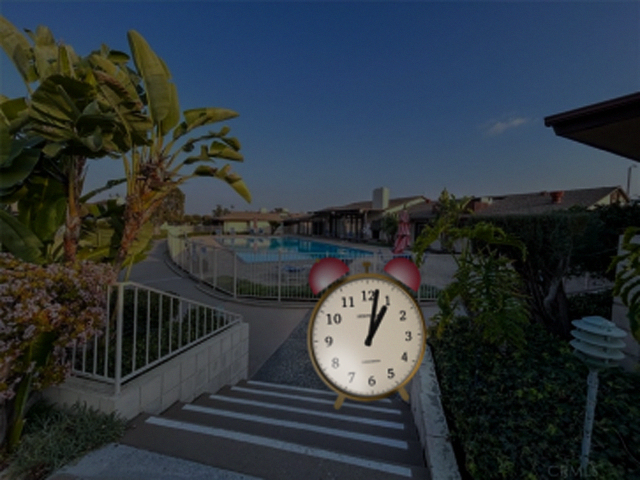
1:02
